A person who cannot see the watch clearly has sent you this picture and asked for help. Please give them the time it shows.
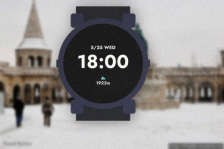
18:00
